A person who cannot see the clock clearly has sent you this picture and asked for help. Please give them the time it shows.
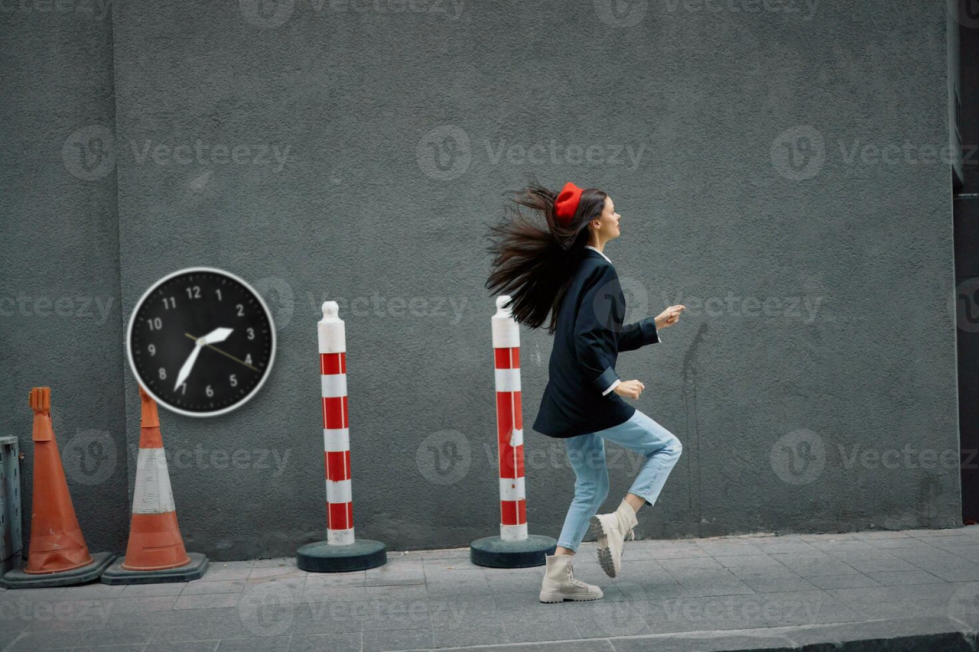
2:36:21
